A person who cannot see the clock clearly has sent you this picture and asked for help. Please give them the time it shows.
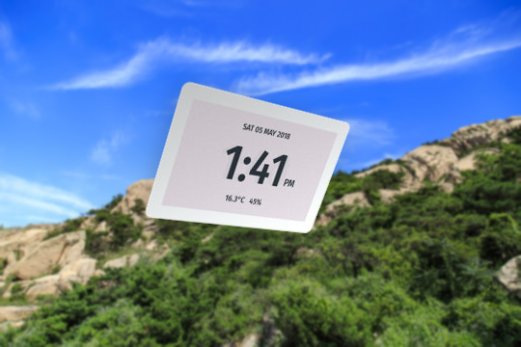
1:41
